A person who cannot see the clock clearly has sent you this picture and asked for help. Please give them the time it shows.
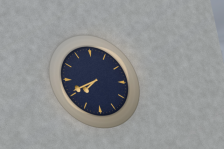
7:41
